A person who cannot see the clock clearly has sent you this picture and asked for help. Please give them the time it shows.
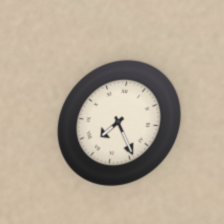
7:24
